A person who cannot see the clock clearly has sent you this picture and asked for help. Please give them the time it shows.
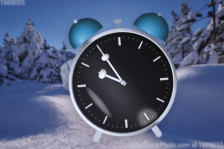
9:55
